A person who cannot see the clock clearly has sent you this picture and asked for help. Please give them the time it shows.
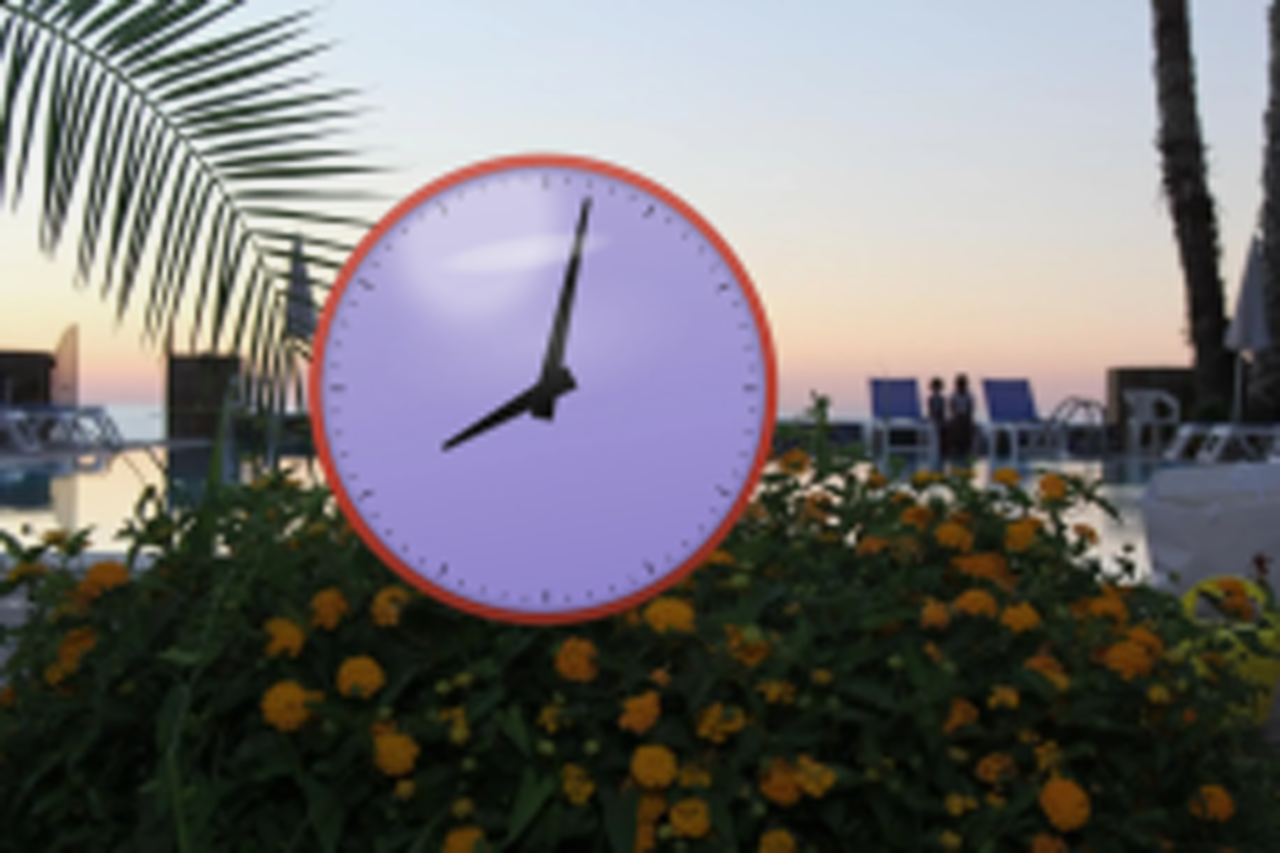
8:02
